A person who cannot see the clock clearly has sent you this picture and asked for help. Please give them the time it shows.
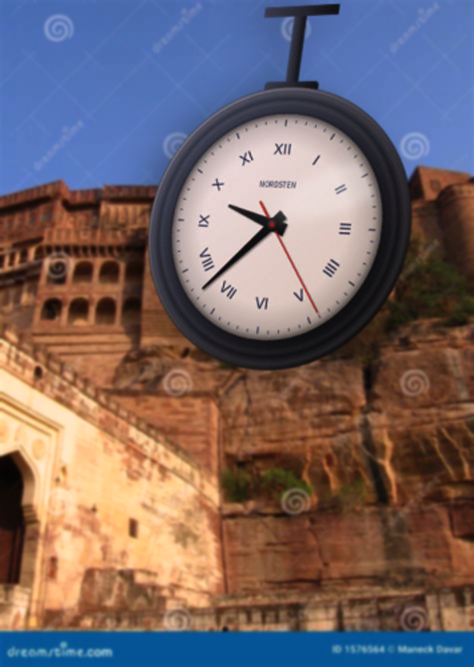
9:37:24
